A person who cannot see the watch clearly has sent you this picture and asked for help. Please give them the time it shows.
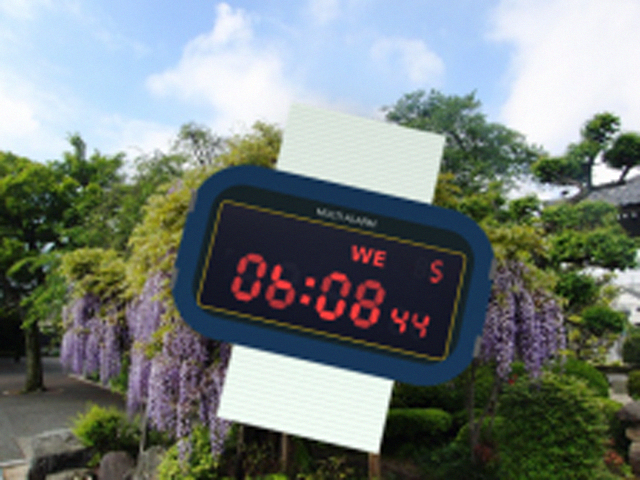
6:08:44
